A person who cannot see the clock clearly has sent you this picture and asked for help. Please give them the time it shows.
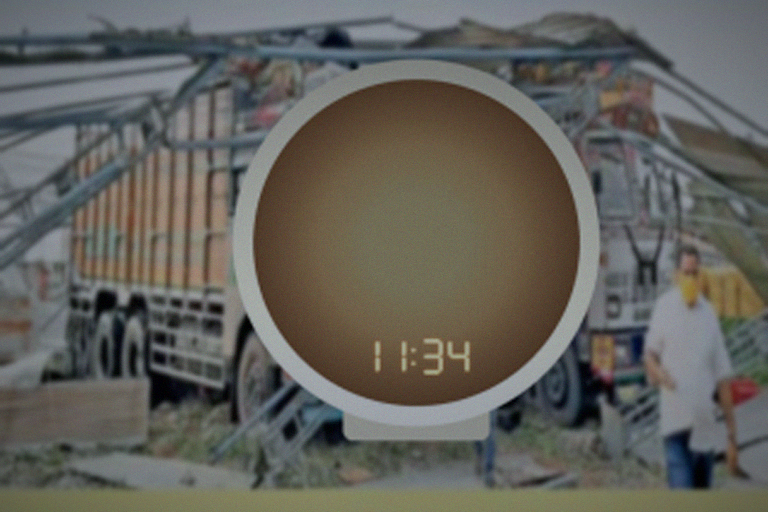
11:34
